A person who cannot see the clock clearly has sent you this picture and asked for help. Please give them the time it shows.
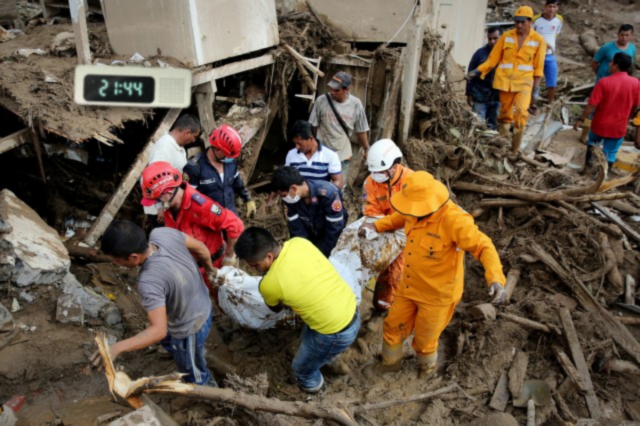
21:44
